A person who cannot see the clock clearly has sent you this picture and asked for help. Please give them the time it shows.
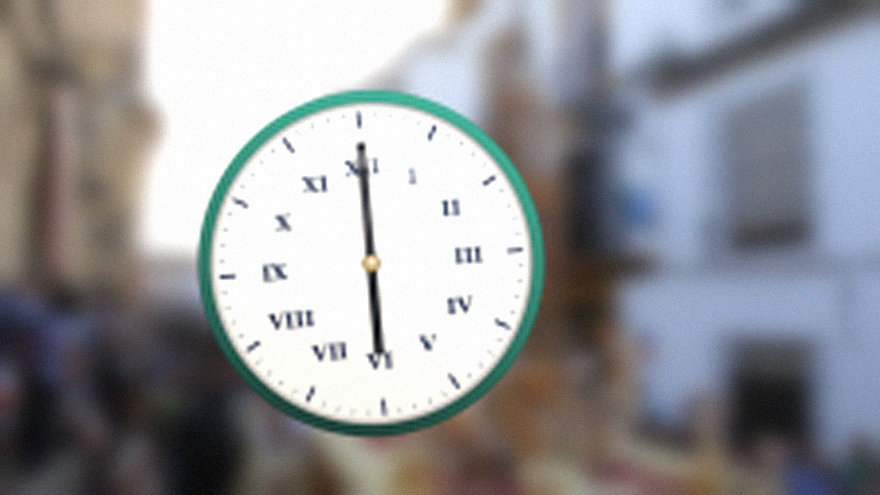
6:00
